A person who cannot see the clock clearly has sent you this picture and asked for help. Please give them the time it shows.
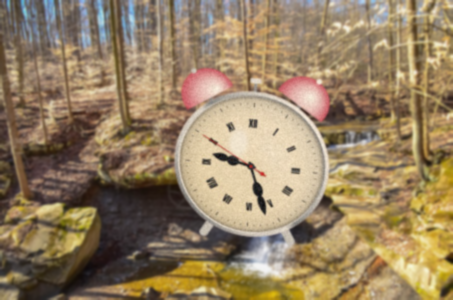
9:26:50
